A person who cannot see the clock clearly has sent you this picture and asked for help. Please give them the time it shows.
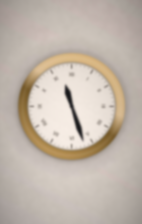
11:27
